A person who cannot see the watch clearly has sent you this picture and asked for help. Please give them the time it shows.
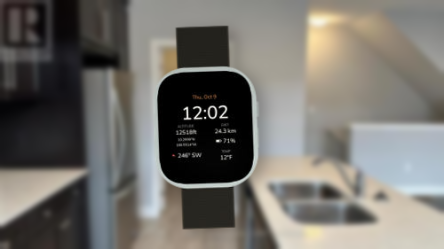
12:02
